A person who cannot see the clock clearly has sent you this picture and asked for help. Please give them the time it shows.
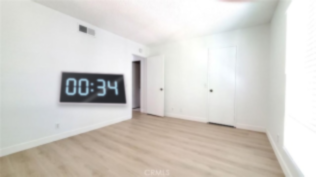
0:34
